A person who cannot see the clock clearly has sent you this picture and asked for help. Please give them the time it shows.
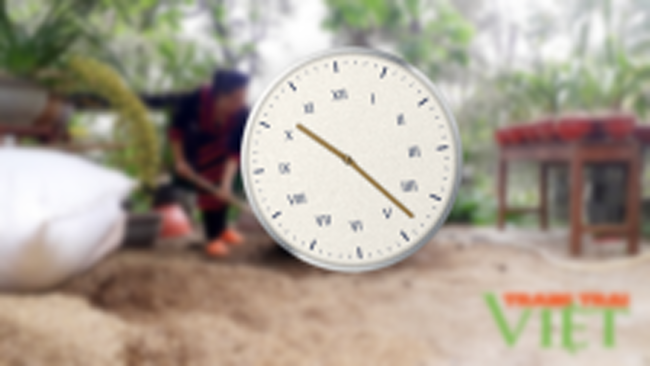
10:23
